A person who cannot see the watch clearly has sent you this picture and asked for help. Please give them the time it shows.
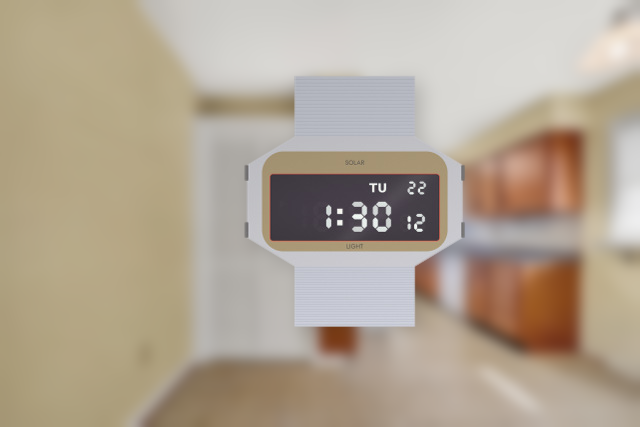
1:30:12
